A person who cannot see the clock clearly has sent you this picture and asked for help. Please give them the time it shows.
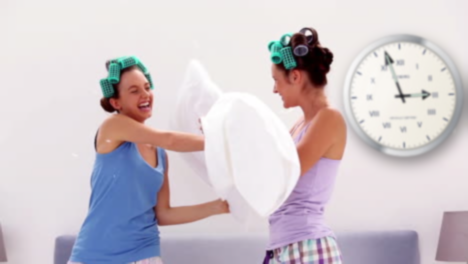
2:57
